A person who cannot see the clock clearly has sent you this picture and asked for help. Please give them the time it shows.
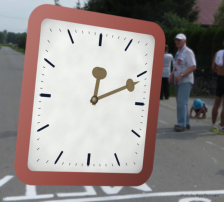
12:11
